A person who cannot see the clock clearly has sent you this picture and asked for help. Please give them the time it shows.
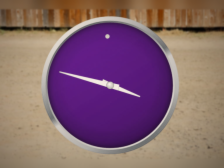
3:48
